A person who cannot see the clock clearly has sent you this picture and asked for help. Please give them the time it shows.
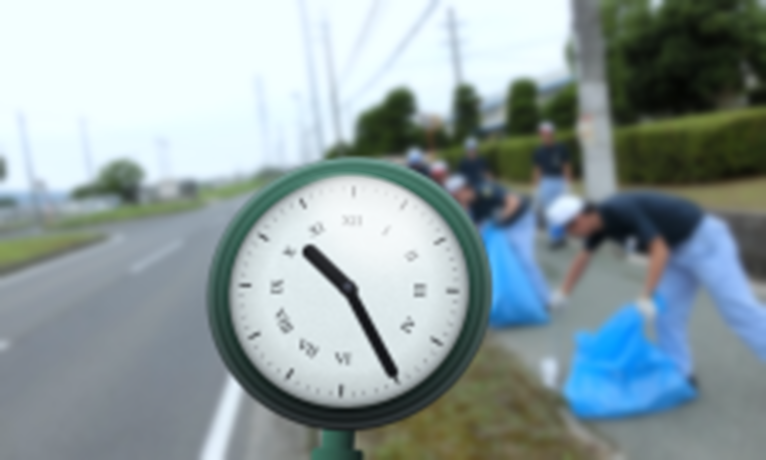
10:25
